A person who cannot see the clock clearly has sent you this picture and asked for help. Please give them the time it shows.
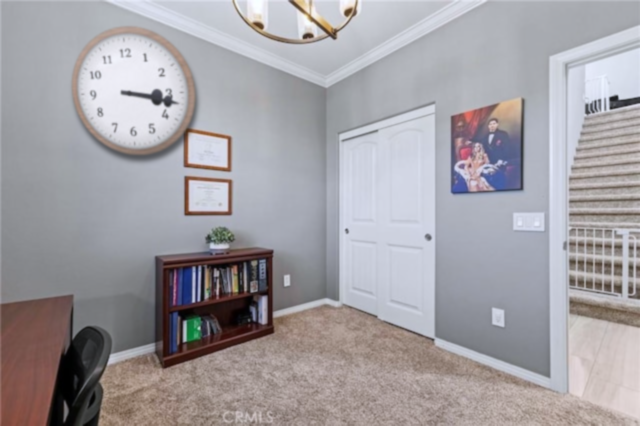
3:17
